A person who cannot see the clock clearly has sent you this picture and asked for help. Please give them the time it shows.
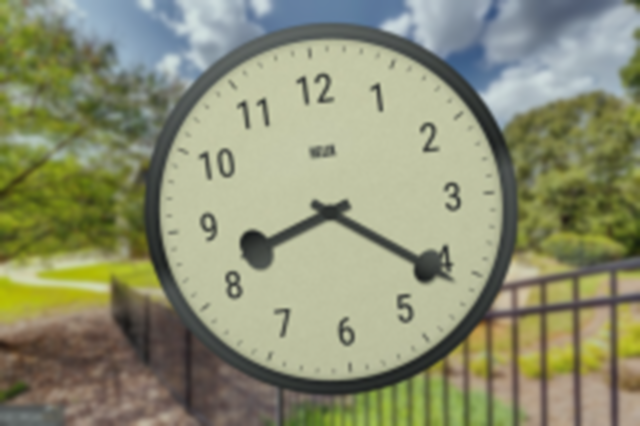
8:21
